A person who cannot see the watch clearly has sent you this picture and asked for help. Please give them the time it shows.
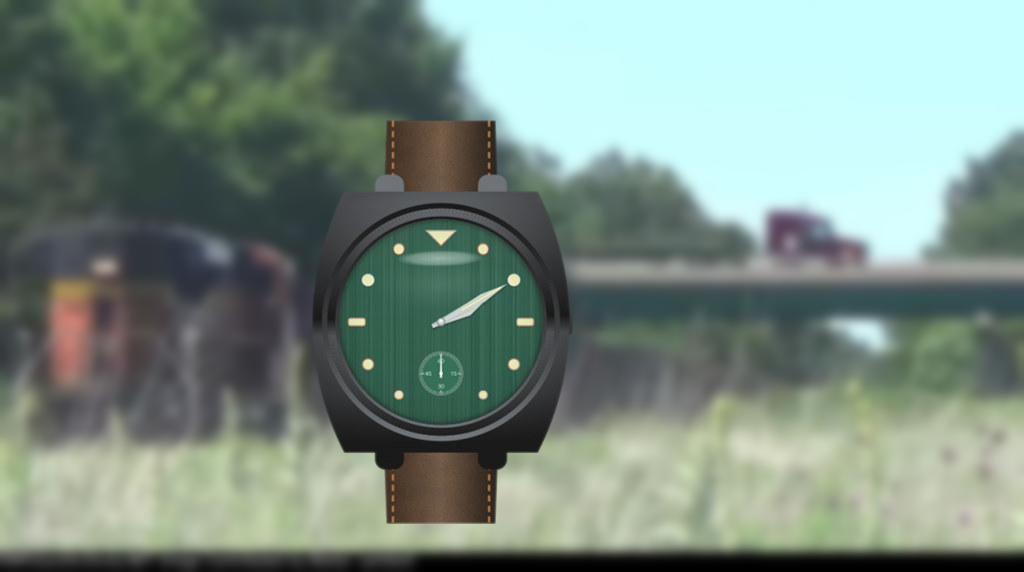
2:10
